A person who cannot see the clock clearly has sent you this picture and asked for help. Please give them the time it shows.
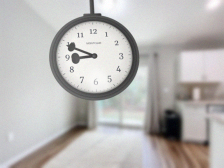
8:49
